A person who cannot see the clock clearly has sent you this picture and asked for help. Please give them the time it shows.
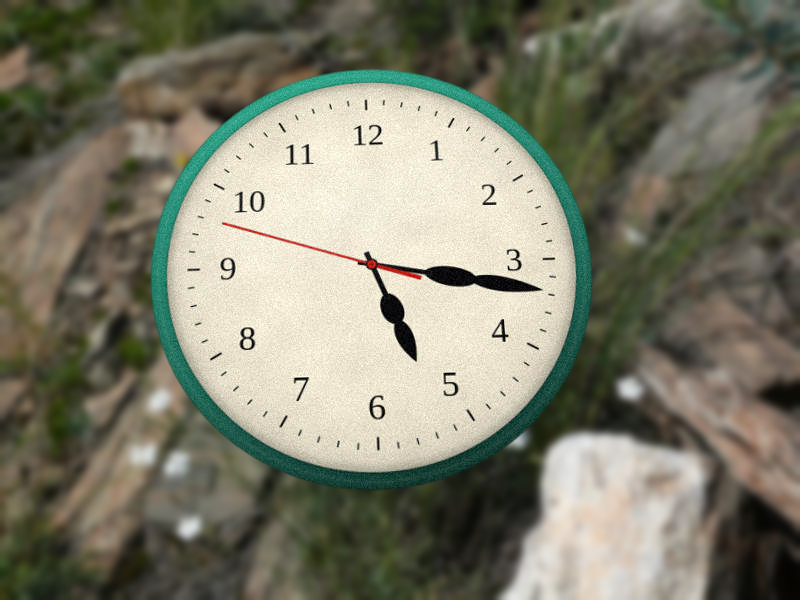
5:16:48
